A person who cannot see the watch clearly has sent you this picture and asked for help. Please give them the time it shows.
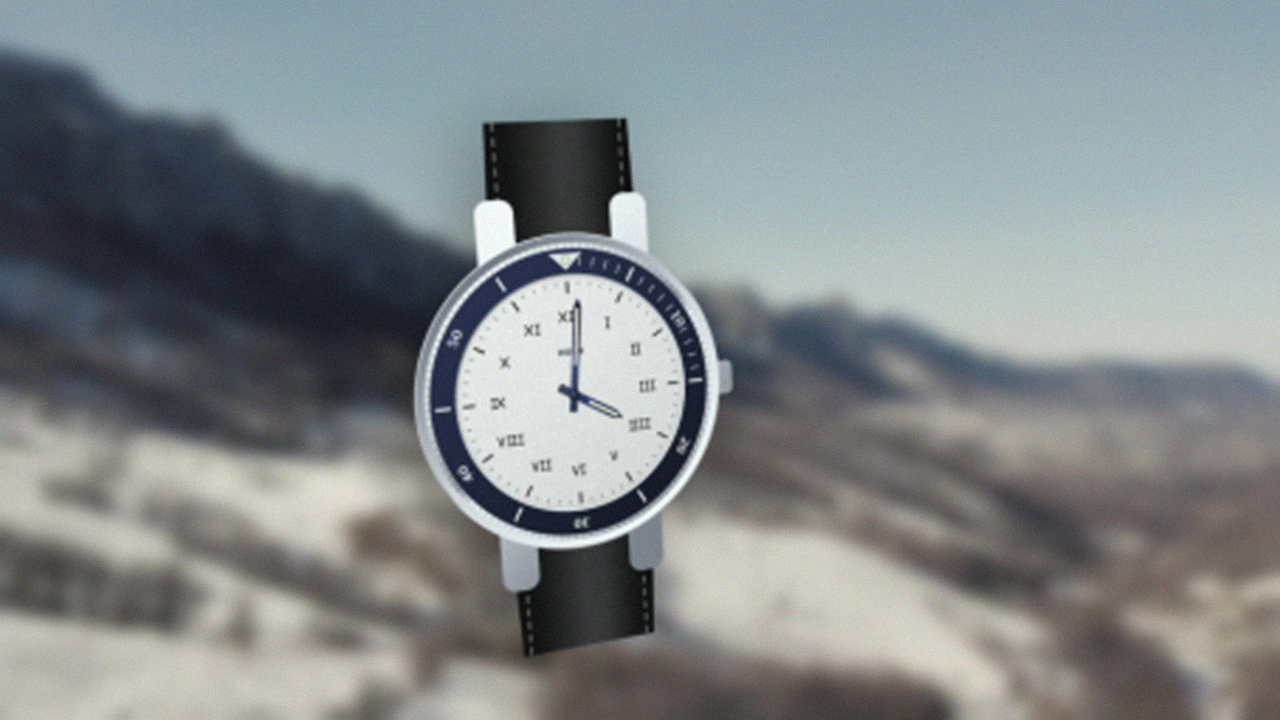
4:01
